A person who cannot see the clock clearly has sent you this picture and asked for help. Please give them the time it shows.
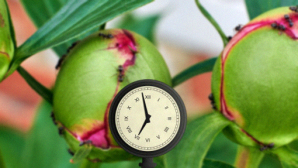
6:58
